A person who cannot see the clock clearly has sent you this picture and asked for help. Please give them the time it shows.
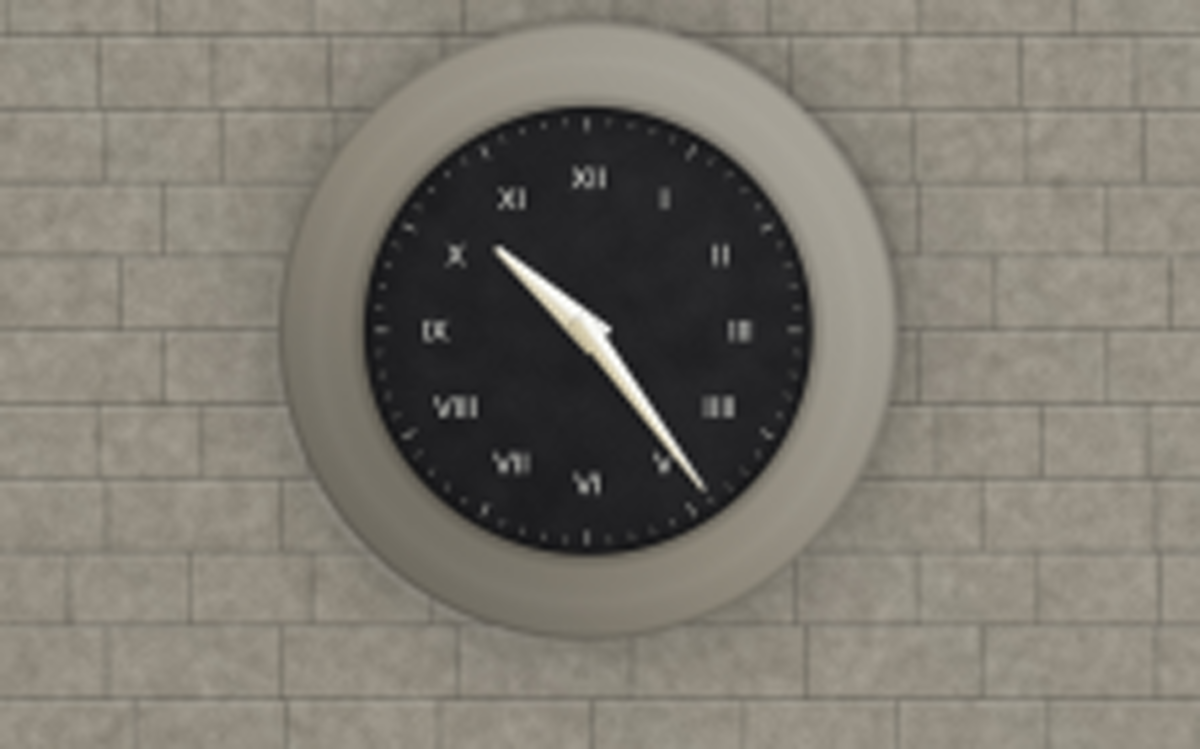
10:24
